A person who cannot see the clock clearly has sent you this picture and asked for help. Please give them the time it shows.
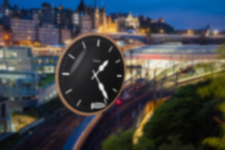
1:24
